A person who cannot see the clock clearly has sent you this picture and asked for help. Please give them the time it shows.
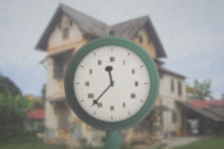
11:37
